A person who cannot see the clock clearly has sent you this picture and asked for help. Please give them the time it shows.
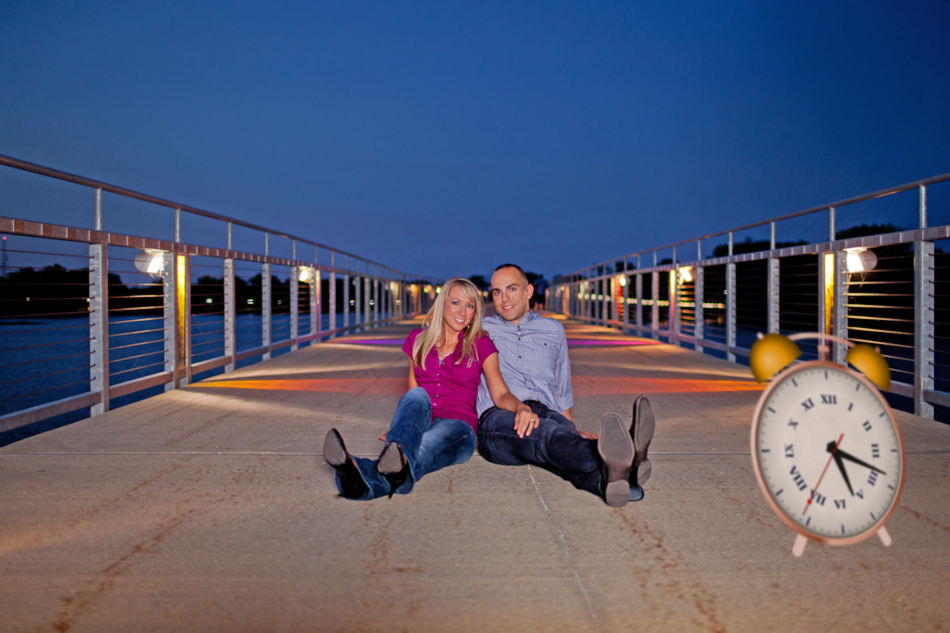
5:18:36
